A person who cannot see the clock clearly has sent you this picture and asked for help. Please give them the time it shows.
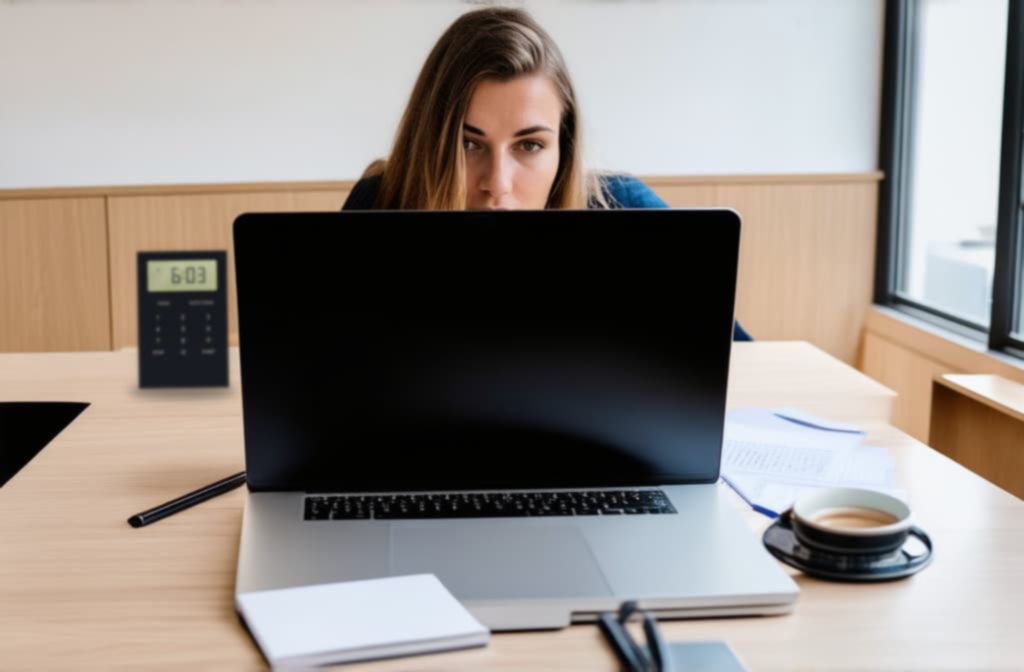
6:03
